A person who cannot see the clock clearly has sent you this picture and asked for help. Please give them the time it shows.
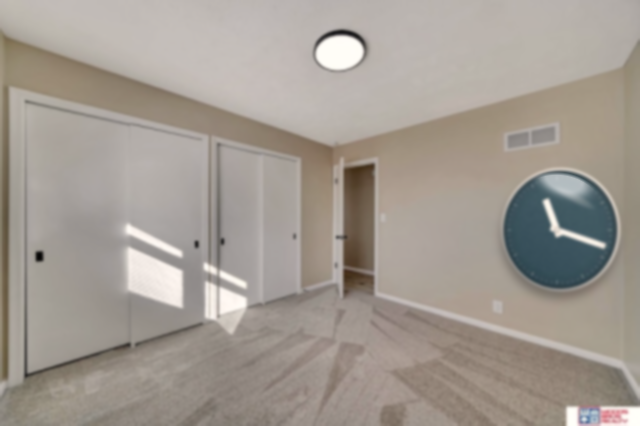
11:18
